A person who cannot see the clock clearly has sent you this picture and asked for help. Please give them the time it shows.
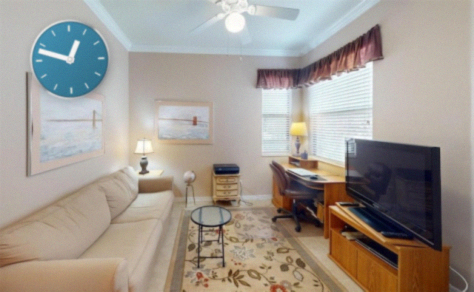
12:48
